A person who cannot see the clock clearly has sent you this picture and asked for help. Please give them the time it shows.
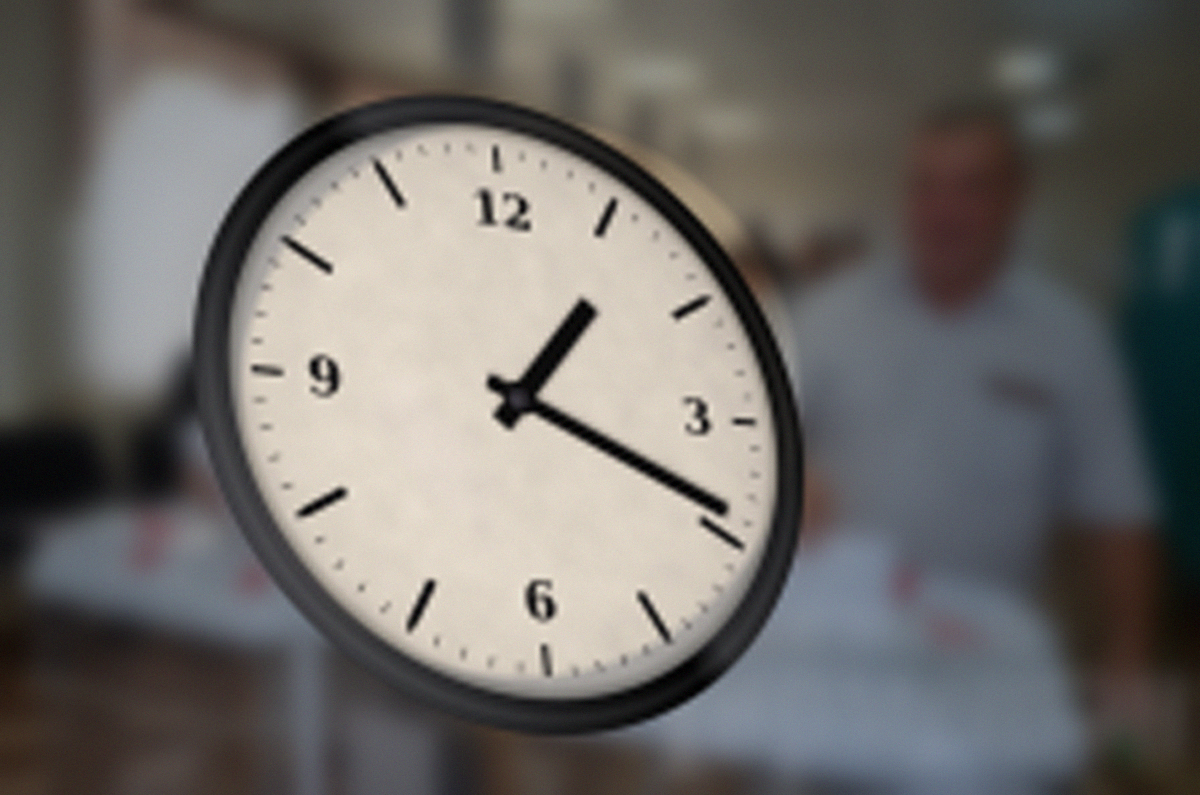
1:19
